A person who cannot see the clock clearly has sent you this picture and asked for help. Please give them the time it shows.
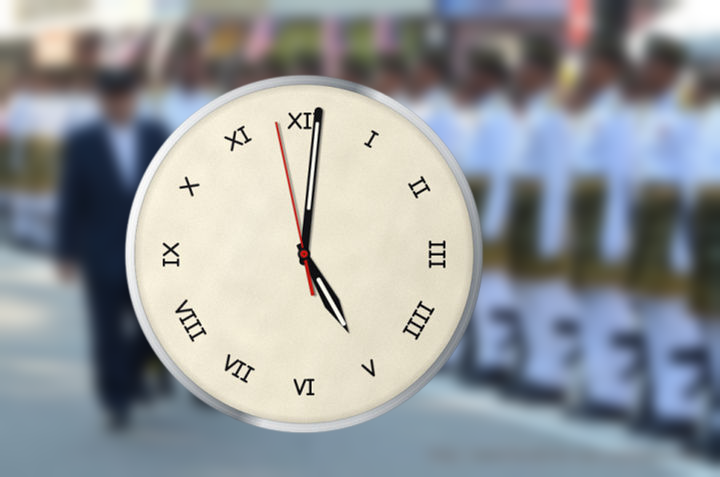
5:00:58
